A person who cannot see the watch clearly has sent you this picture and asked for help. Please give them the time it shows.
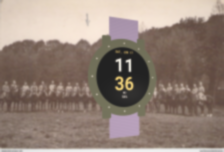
11:36
